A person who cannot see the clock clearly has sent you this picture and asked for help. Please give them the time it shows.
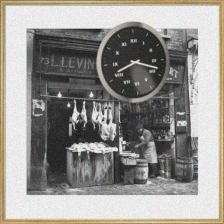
8:18
